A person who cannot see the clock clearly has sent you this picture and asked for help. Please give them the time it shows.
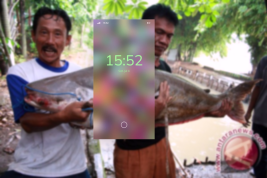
15:52
